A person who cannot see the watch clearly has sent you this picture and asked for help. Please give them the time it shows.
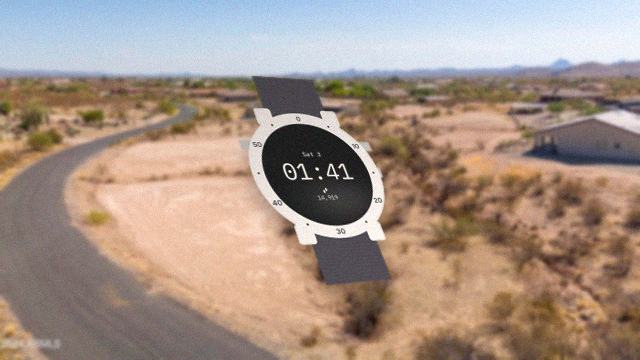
1:41
